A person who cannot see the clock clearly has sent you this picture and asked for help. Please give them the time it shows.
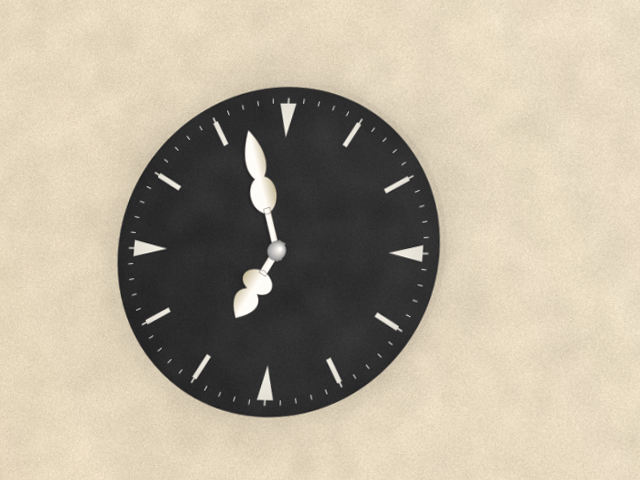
6:57
